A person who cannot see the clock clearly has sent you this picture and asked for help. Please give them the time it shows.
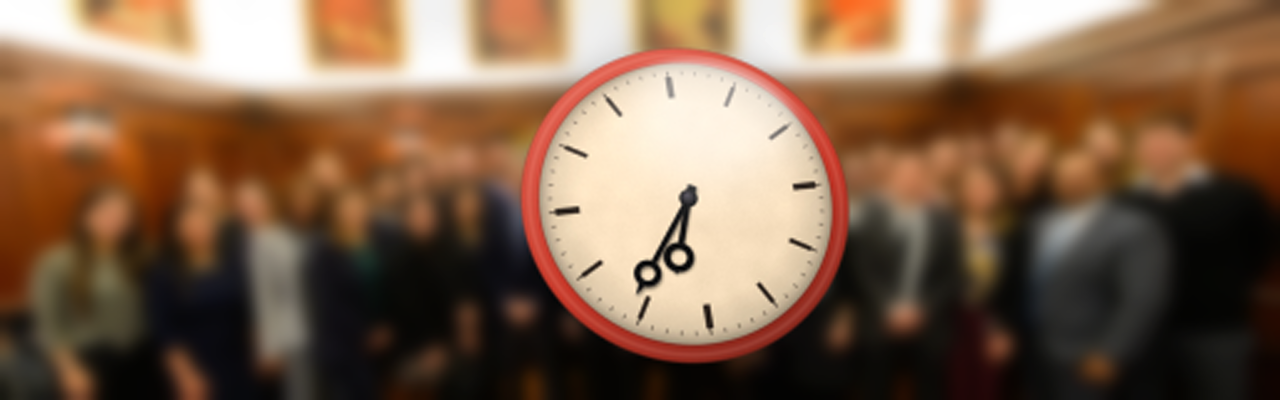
6:36
